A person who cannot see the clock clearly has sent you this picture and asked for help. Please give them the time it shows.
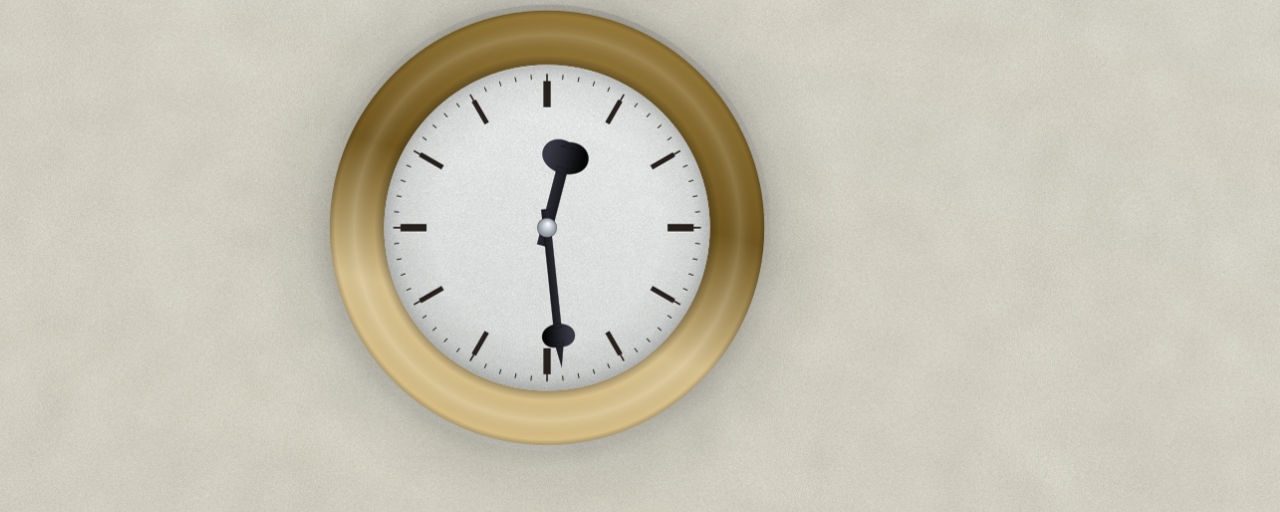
12:29
